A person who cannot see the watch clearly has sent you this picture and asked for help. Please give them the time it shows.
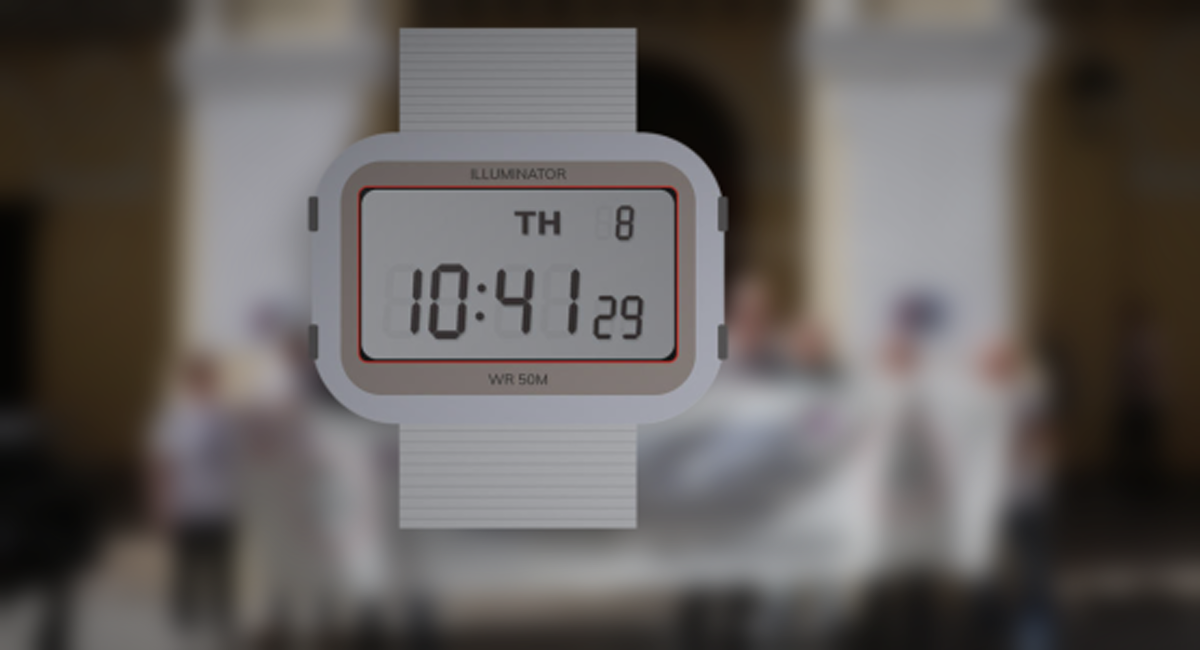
10:41:29
